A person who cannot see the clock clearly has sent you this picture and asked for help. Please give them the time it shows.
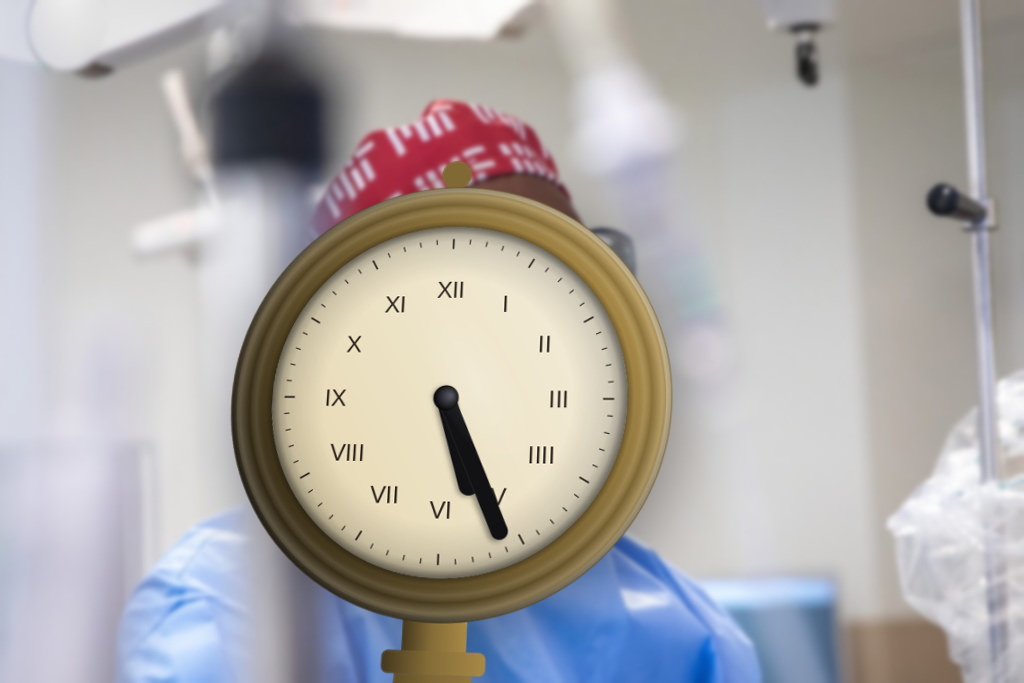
5:26
